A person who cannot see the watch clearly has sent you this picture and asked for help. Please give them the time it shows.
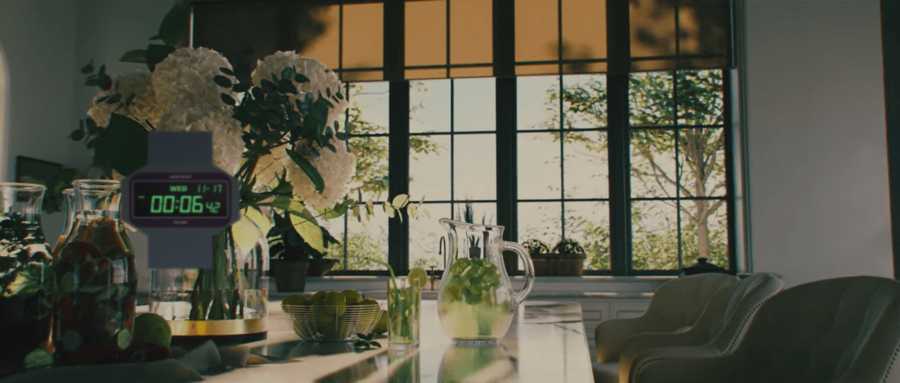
0:06
